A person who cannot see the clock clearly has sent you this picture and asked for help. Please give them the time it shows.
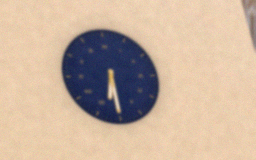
6:30
